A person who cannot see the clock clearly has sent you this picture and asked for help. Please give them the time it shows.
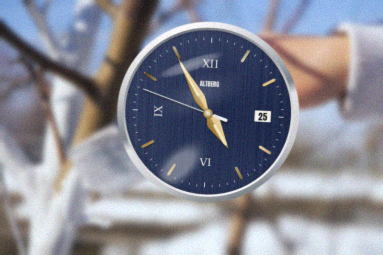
4:54:48
